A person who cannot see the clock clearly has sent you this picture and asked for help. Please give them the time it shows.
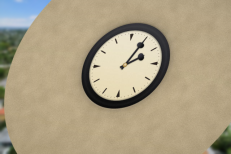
2:05
